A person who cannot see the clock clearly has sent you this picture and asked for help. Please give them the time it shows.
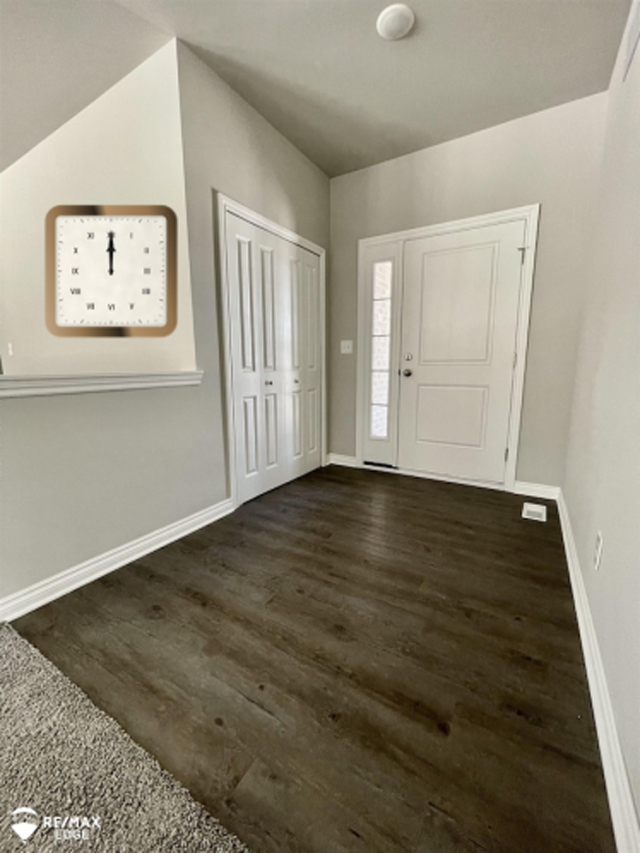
12:00
